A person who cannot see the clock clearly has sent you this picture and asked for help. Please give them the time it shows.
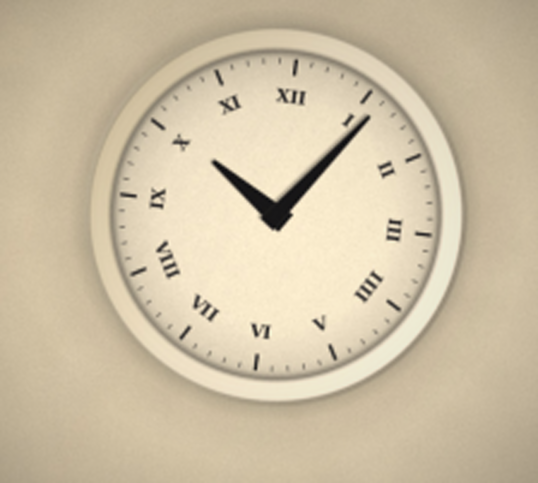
10:06
